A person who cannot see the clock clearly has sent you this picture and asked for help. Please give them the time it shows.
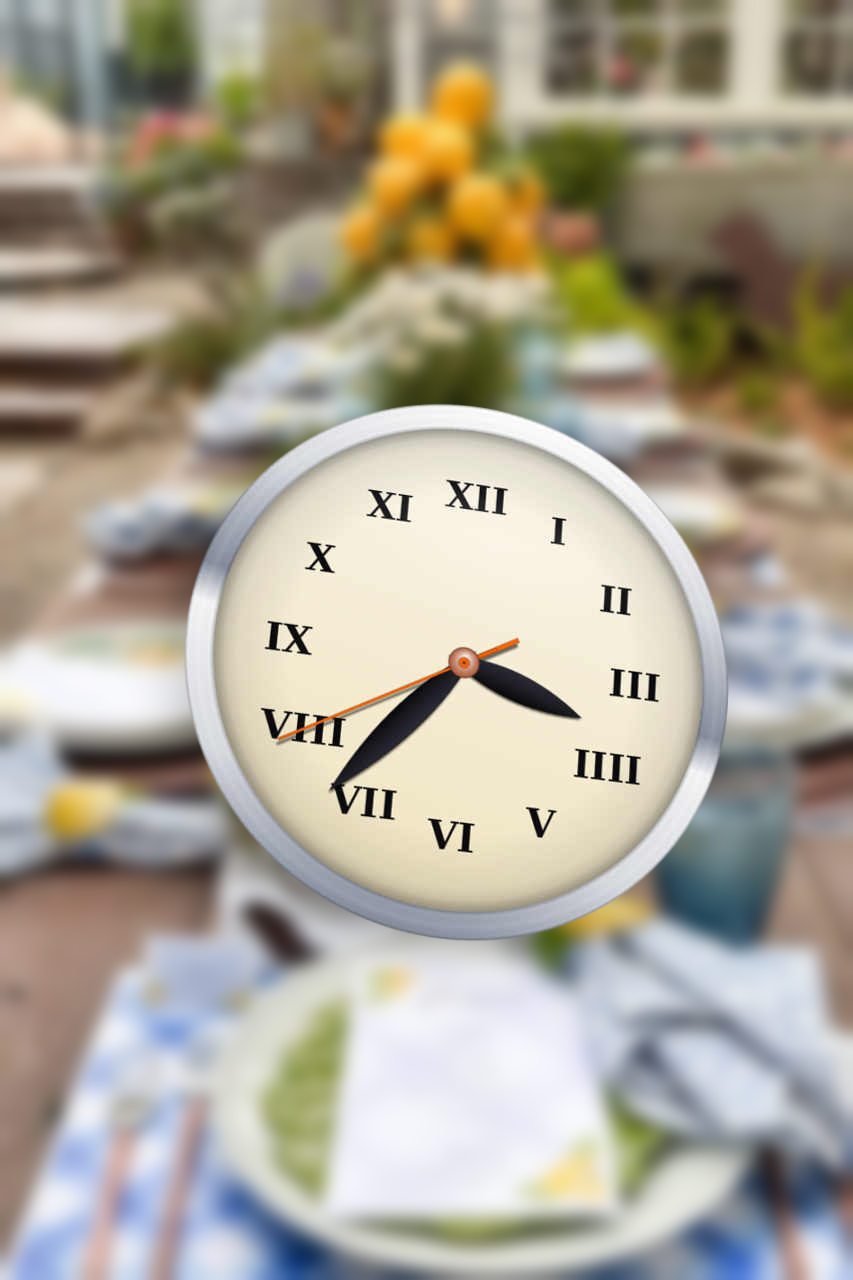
3:36:40
